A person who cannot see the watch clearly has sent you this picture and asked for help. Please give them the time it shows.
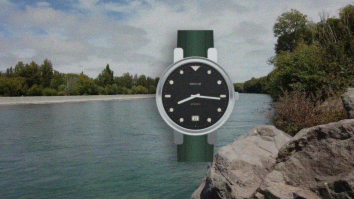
8:16
